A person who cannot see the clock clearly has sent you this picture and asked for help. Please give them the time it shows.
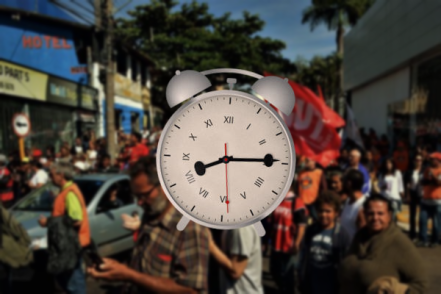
8:14:29
